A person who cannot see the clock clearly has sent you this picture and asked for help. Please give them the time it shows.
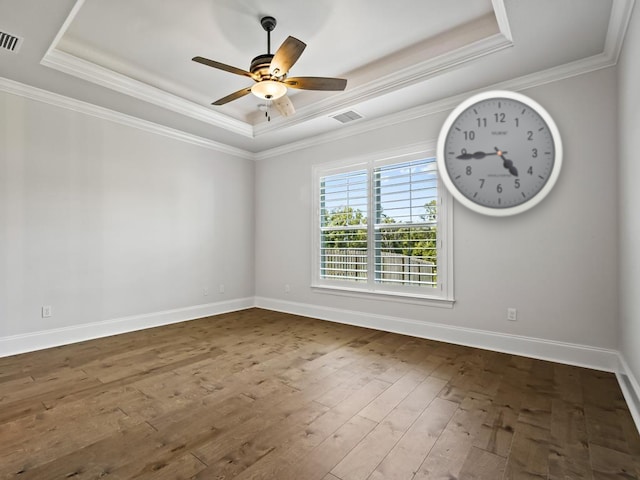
4:44
